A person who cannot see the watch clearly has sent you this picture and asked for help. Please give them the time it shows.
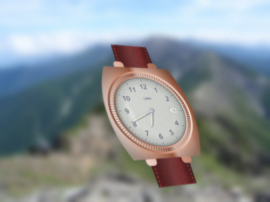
6:41
